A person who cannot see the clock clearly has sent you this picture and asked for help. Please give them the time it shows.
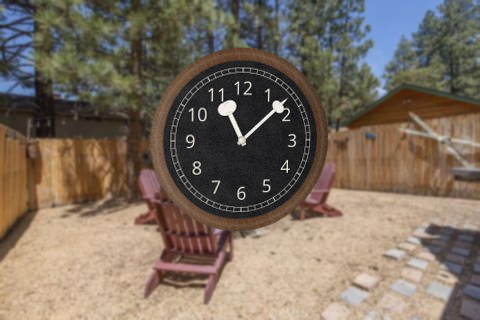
11:08
